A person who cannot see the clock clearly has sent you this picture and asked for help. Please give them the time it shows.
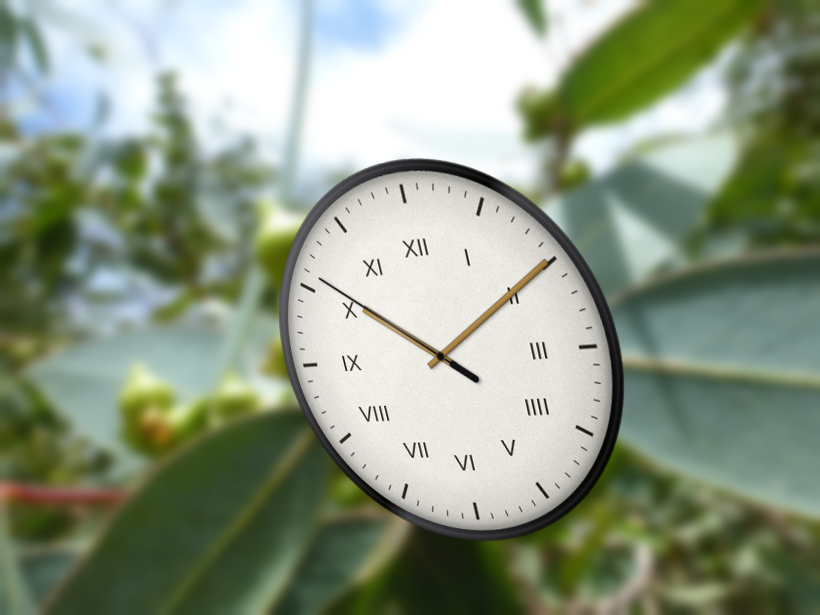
10:09:51
